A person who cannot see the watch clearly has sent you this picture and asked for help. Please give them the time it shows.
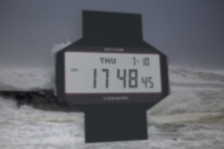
17:48:45
